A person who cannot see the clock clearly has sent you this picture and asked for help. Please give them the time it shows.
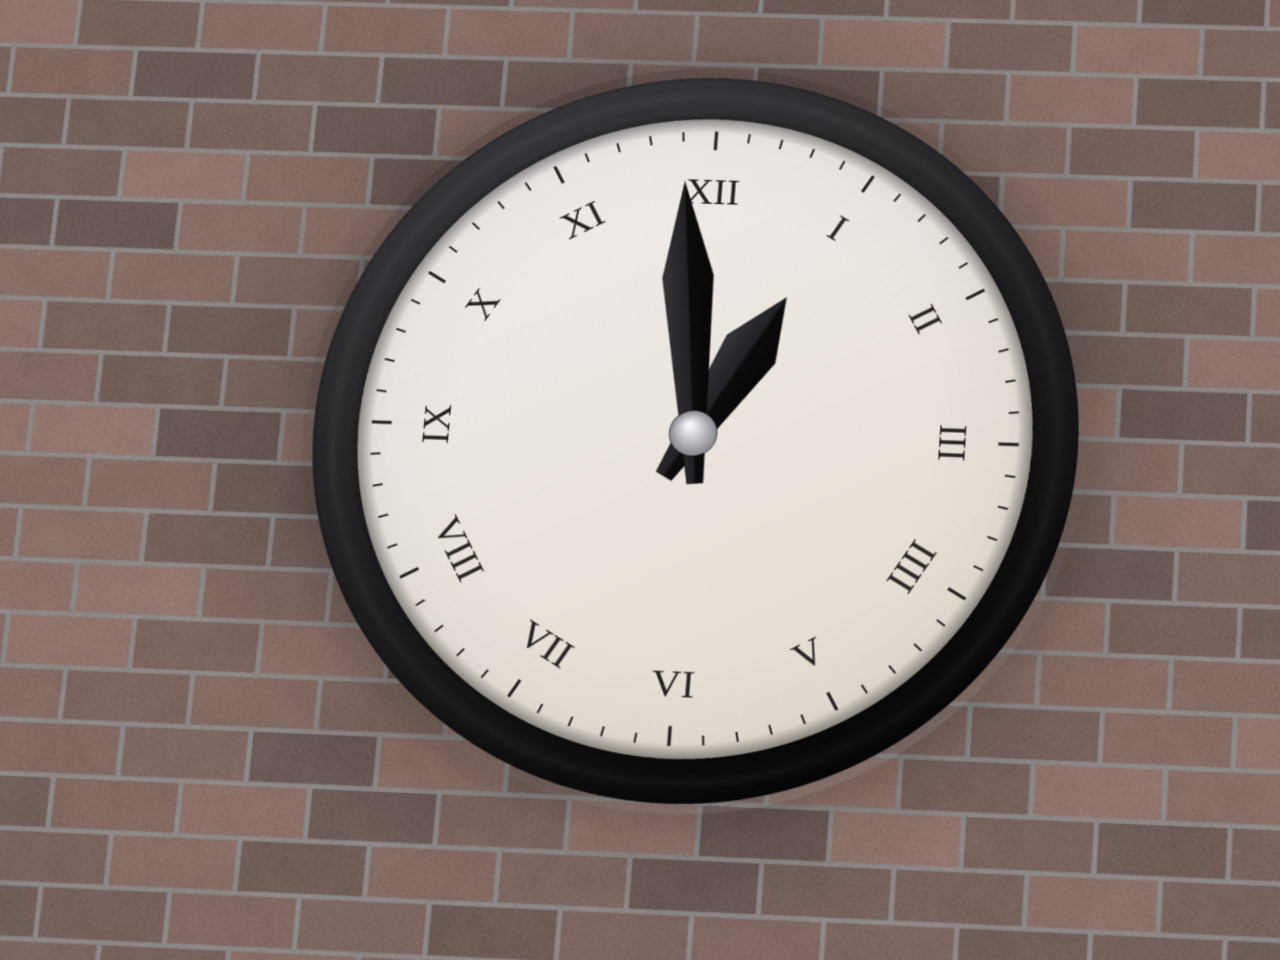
12:59
